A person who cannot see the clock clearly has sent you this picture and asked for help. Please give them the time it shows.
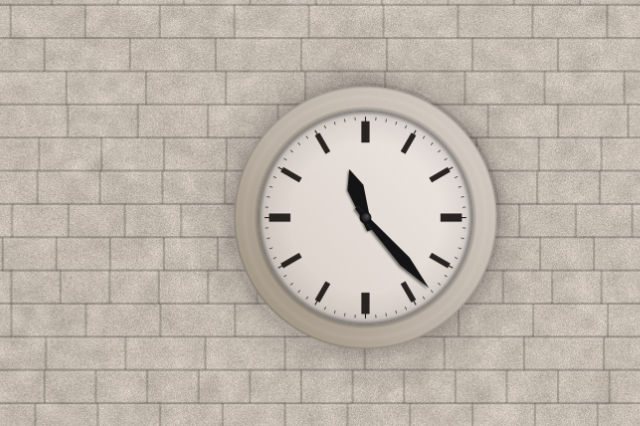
11:23
